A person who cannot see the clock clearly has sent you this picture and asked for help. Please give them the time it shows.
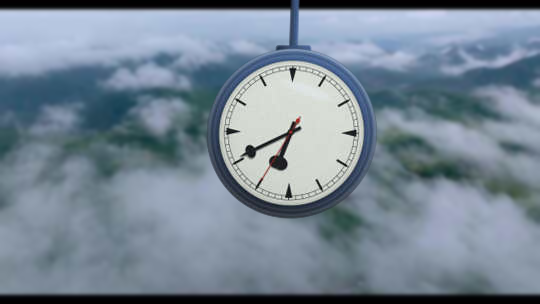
6:40:35
